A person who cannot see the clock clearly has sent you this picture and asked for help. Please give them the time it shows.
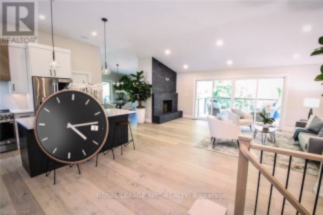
4:13
